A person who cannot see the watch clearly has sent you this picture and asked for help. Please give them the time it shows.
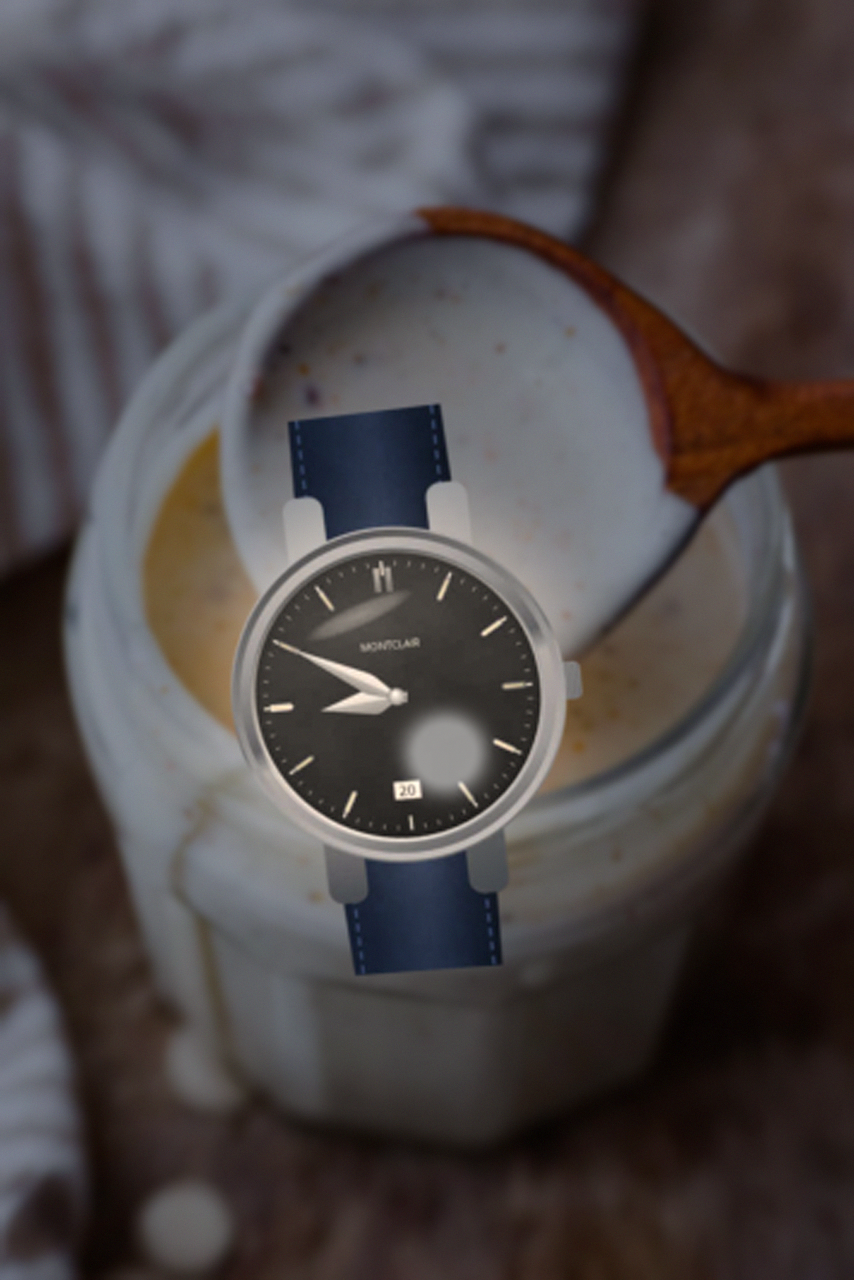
8:50
